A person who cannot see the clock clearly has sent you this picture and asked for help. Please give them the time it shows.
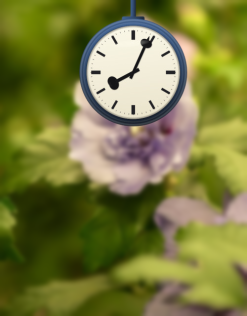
8:04
